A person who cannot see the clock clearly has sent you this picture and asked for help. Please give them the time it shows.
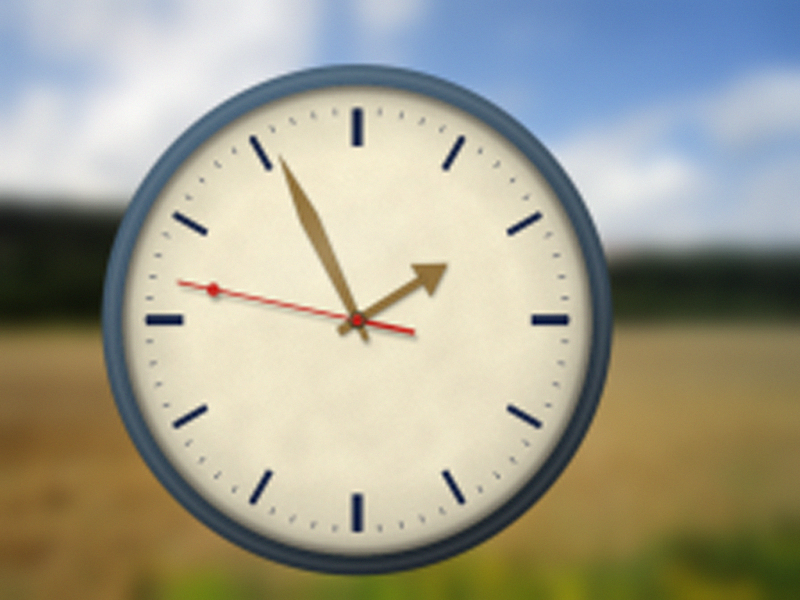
1:55:47
